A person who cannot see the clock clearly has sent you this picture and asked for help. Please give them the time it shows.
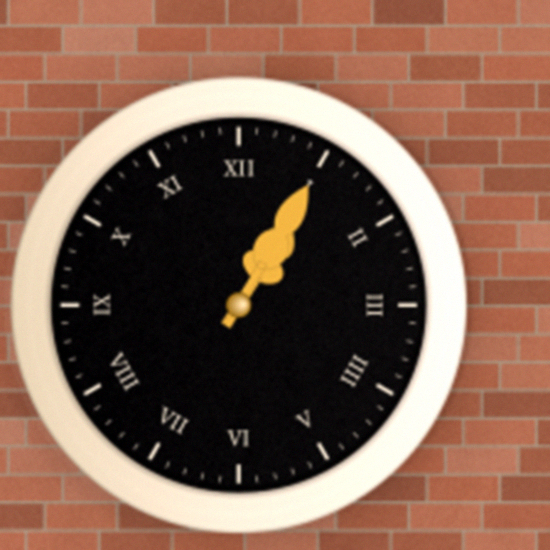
1:05
